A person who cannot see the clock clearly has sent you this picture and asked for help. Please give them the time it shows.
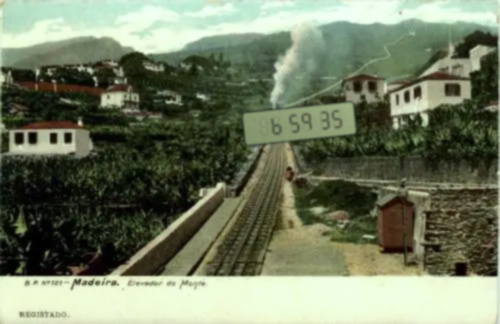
6:59:35
